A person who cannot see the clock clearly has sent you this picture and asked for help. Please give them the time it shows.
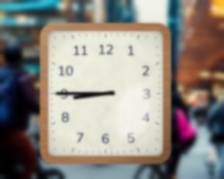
8:45
